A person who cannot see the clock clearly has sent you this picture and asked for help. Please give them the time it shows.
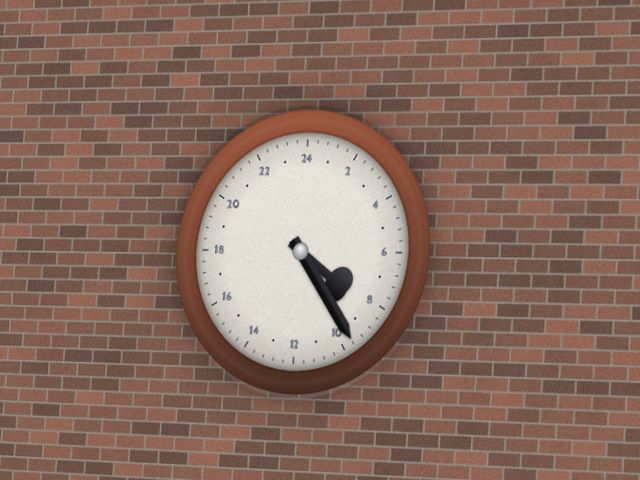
8:24
